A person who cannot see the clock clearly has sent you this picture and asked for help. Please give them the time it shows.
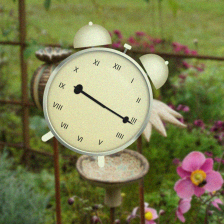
9:16
